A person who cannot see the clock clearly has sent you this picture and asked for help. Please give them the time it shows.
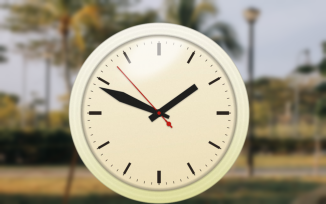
1:48:53
